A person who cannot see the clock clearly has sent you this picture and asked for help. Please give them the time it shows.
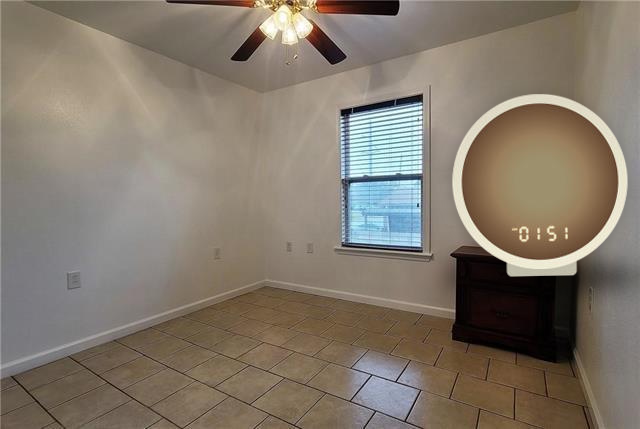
1:51
